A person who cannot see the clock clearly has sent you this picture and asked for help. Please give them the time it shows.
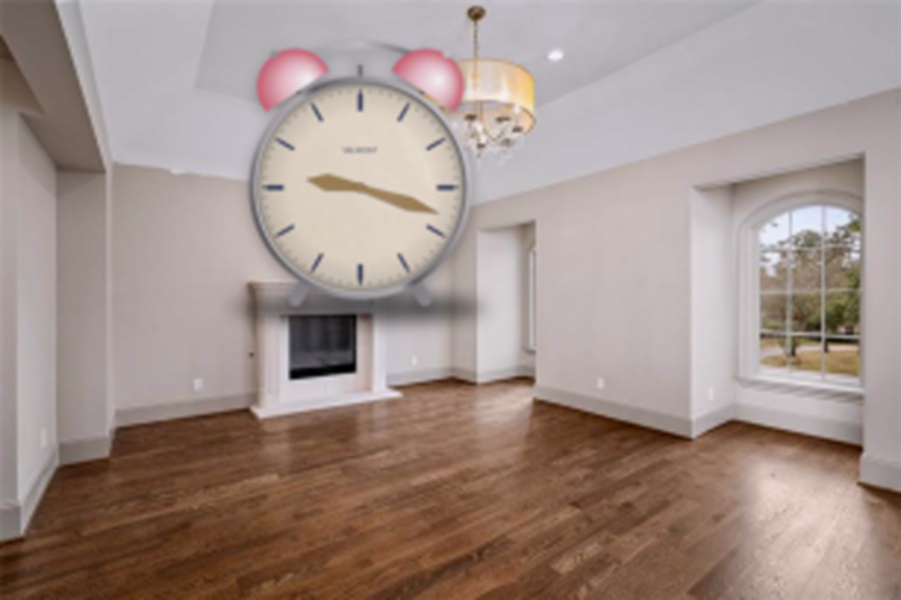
9:18
